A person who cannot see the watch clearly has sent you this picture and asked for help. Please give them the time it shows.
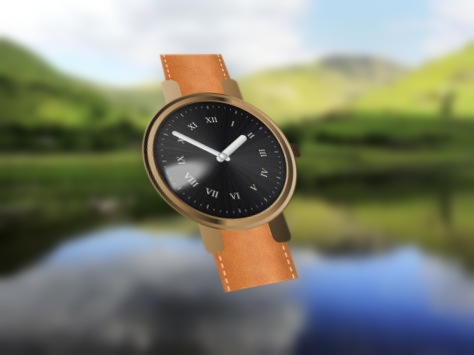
1:51
